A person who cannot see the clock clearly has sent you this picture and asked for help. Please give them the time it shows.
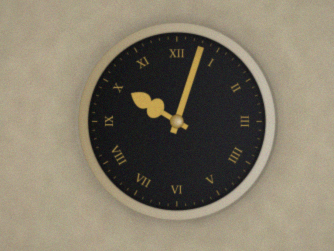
10:03
